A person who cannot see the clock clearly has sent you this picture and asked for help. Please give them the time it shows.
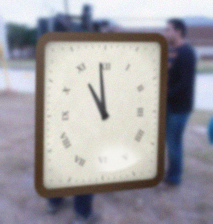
10:59
